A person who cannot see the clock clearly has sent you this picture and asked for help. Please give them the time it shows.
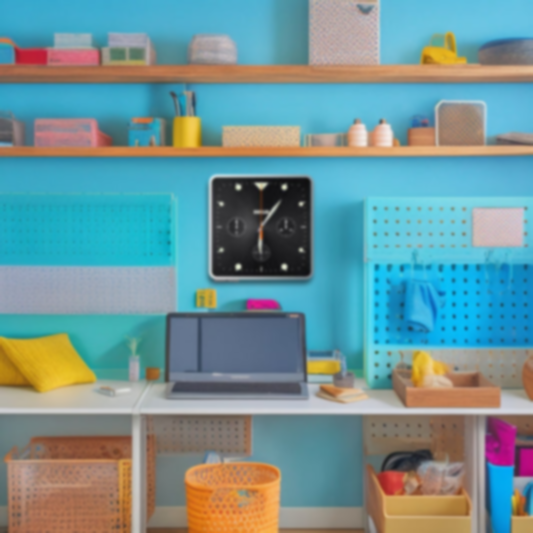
6:06
